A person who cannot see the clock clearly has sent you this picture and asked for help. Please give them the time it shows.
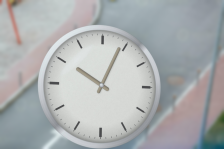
10:04
